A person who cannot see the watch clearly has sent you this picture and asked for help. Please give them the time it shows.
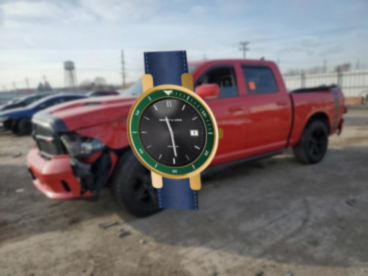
11:29
